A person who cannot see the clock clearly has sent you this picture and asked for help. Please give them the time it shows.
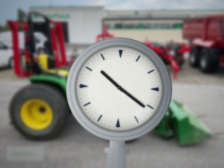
10:21
